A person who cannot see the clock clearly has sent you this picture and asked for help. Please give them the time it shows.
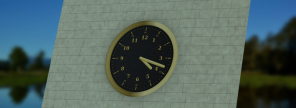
4:18
